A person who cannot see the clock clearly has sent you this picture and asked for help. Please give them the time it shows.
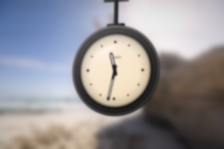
11:32
